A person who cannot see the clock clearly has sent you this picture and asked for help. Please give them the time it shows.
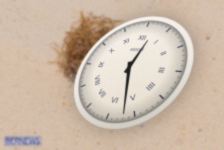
12:27
